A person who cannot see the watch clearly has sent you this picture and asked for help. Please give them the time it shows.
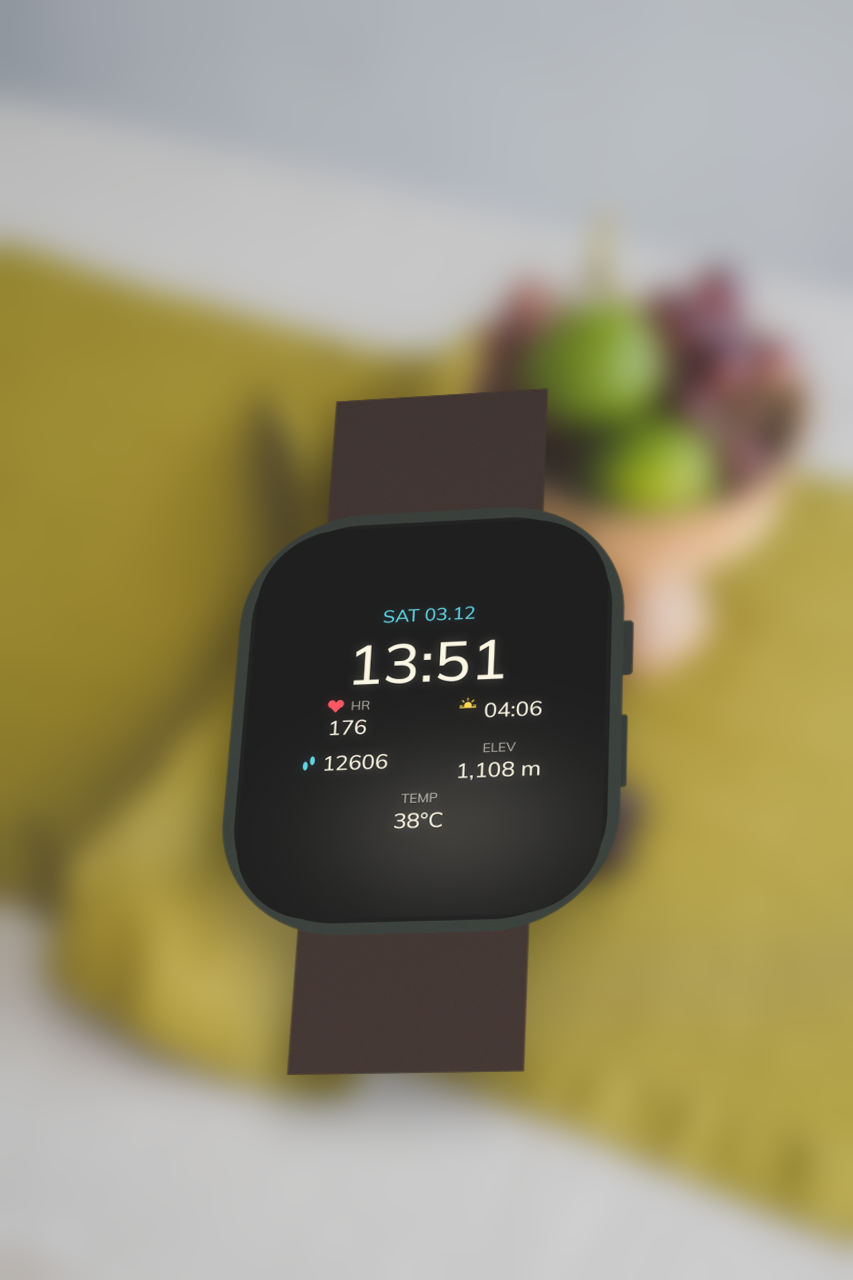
13:51
